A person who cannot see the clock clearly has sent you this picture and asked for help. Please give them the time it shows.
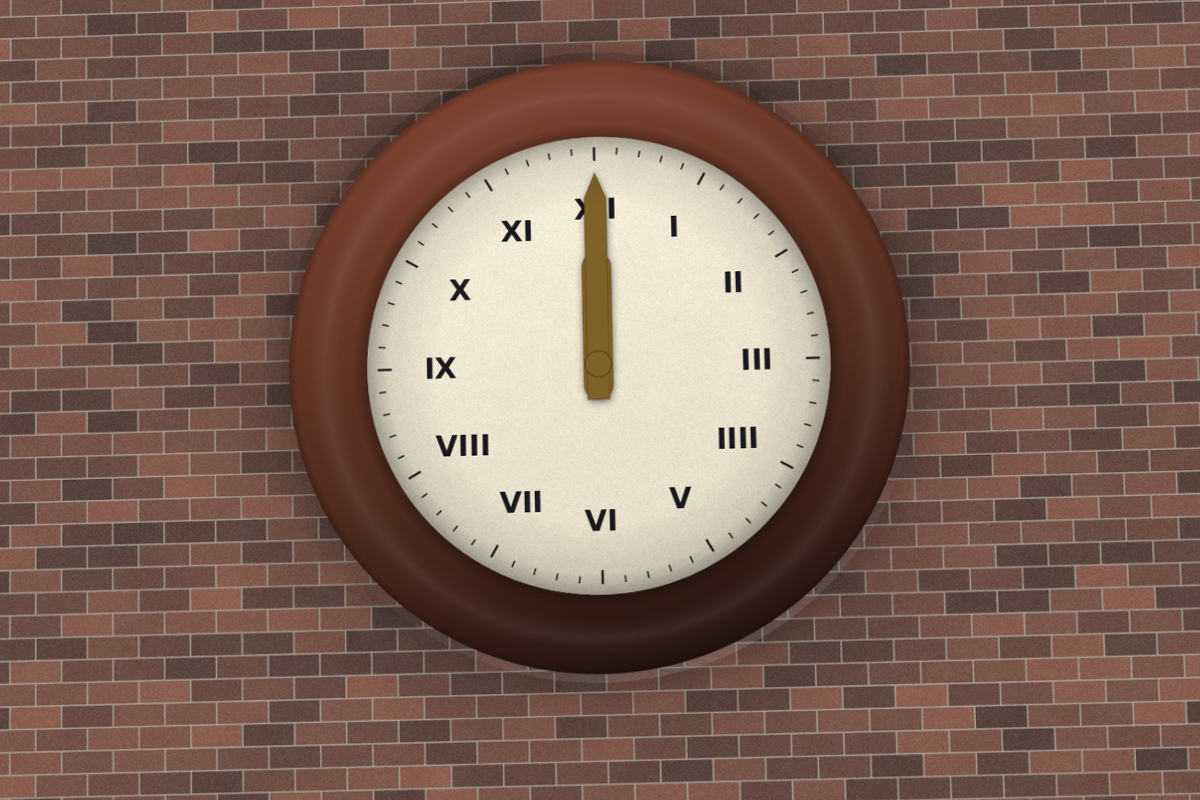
12:00
